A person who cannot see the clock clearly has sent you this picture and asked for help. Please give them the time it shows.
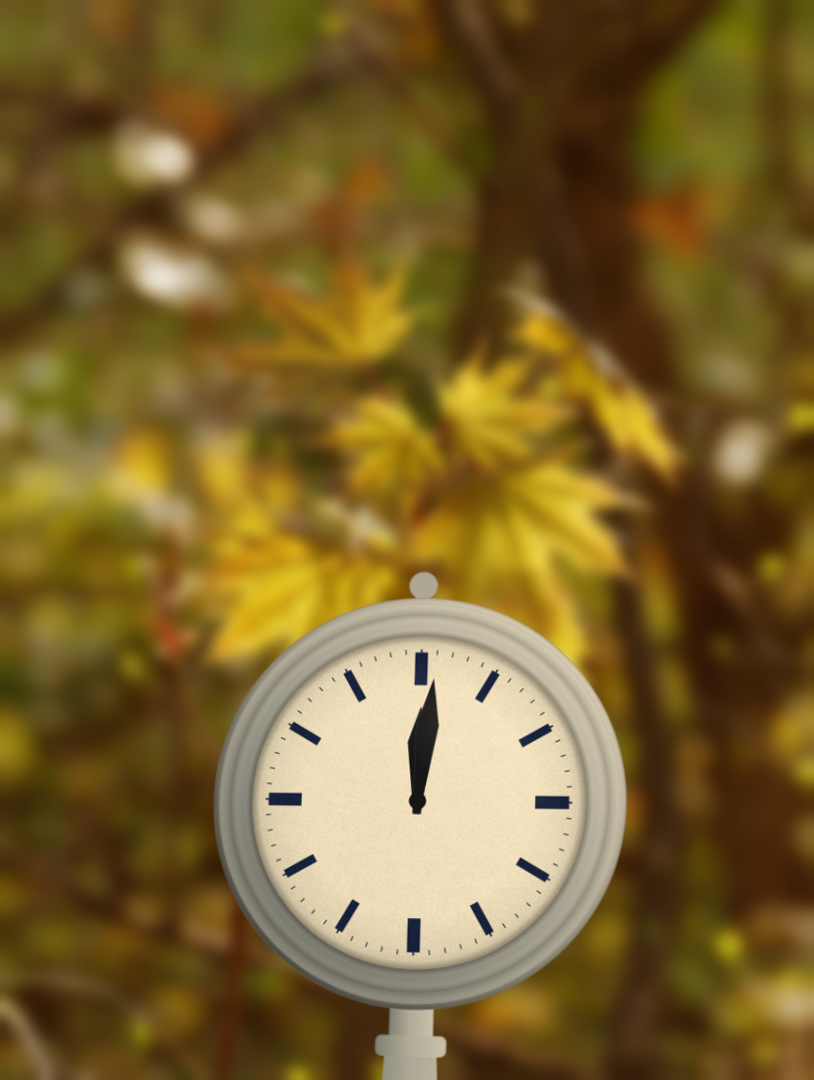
12:01
